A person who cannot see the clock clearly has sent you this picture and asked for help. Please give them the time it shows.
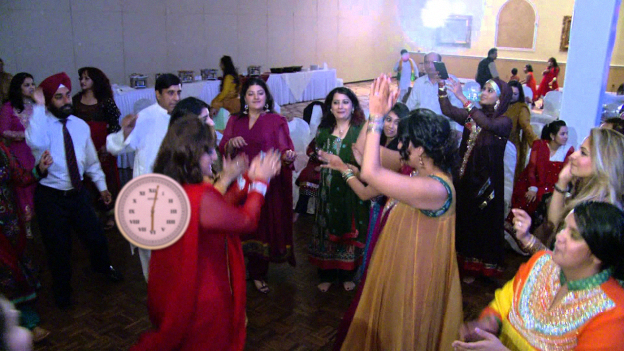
6:02
